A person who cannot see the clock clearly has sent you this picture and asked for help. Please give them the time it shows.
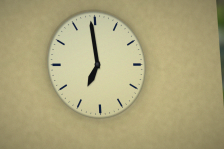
6:59
